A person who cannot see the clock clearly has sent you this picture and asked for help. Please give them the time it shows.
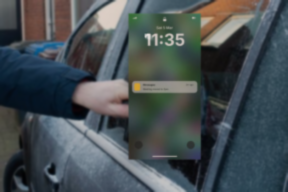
11:35
